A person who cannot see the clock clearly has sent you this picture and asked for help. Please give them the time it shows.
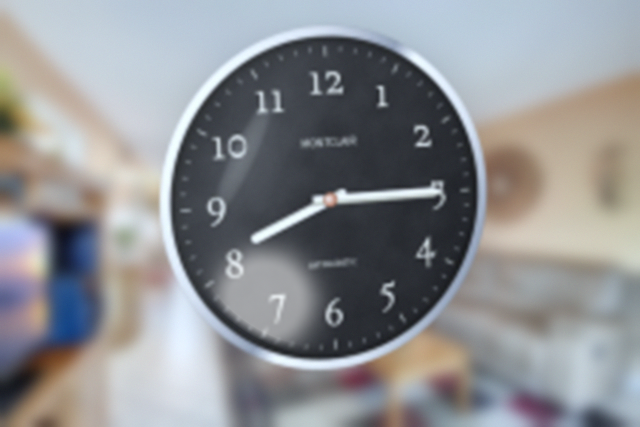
8:15
